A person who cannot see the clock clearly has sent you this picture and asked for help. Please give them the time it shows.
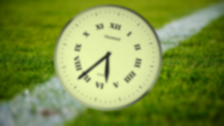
5:36
